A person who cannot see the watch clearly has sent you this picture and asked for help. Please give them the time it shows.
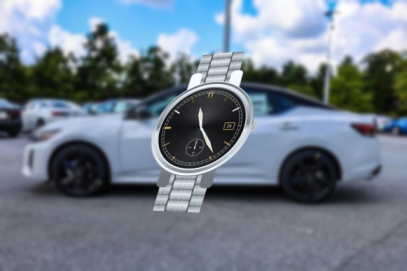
11:24
